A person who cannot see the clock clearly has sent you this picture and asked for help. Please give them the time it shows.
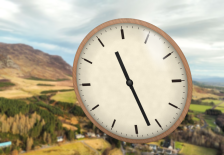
11:27
